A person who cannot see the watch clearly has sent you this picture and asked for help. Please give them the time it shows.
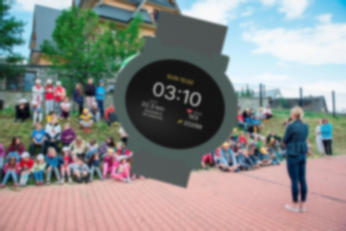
3:10
